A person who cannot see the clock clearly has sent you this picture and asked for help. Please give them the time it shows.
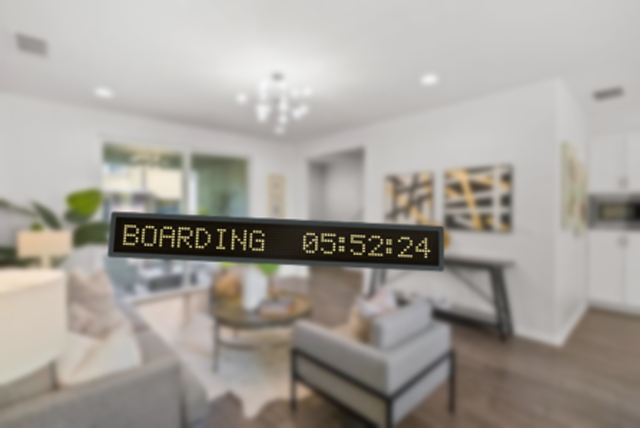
5:52:24
